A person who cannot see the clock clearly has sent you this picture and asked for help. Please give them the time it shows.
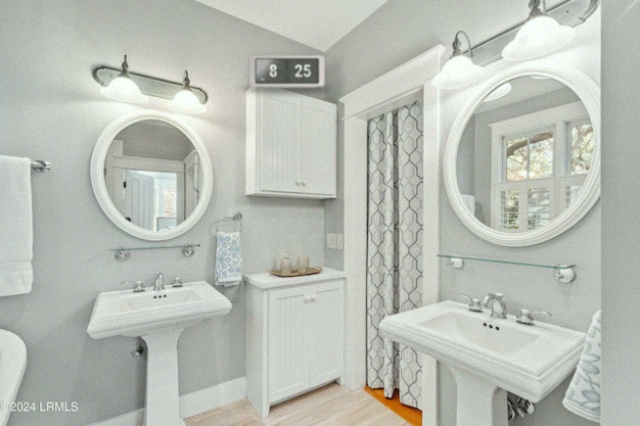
8:25
